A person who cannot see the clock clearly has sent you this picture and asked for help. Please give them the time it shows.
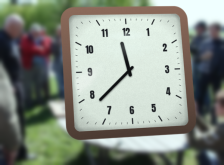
11:38
